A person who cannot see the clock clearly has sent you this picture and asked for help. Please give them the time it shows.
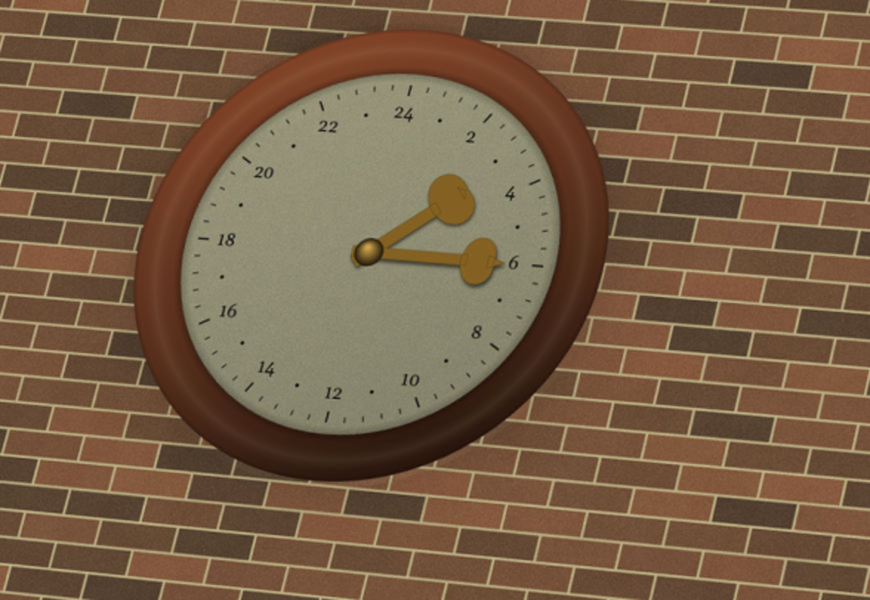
3:15
